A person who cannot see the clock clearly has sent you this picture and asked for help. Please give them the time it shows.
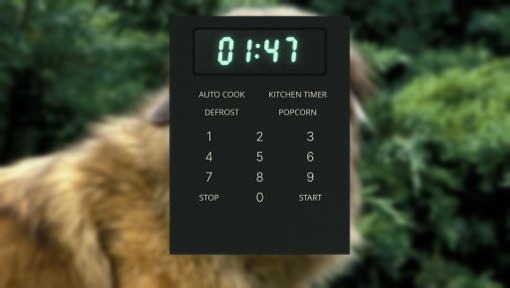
1:47
